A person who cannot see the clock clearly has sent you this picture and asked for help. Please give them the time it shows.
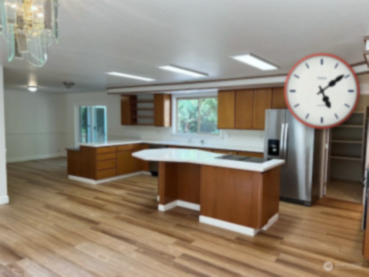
5:09
